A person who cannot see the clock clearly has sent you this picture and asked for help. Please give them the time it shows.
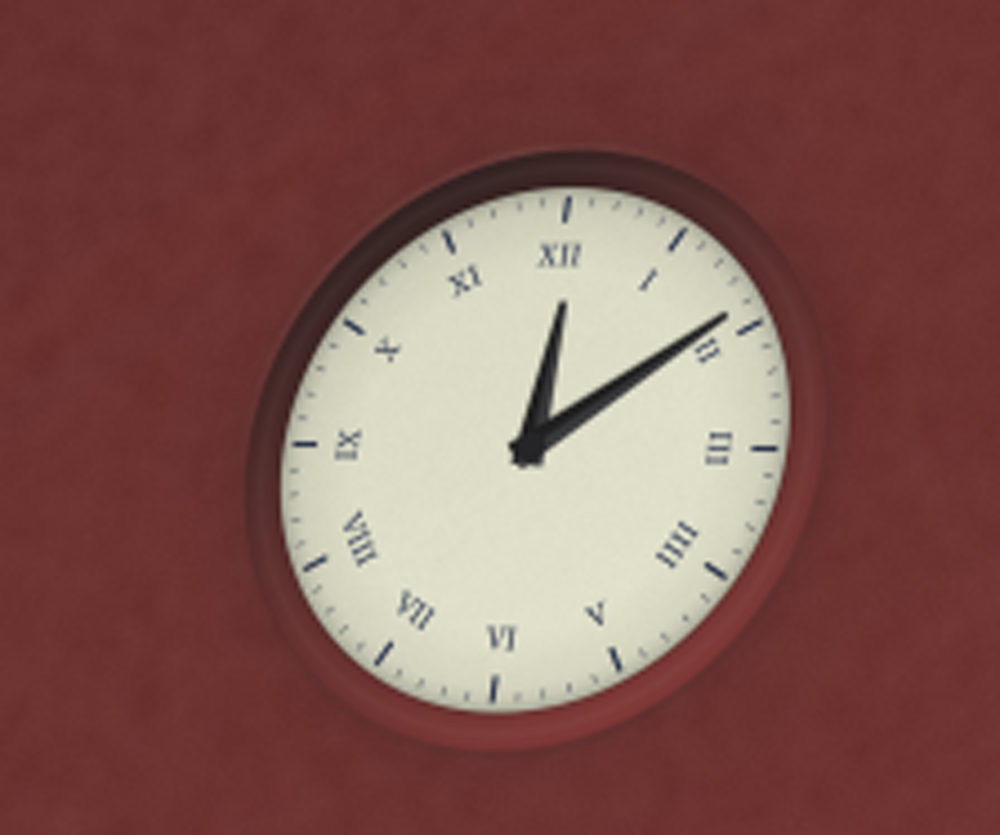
12:09
